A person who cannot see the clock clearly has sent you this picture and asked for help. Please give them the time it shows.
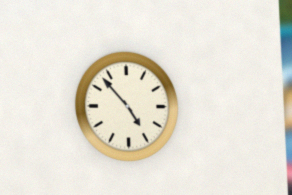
4:53
